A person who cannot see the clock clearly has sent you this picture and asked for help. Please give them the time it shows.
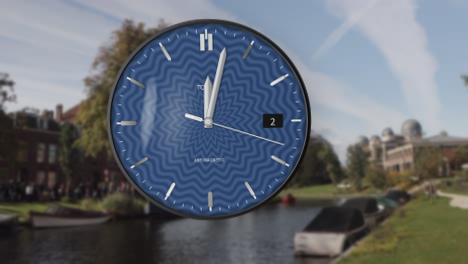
12:02:18
